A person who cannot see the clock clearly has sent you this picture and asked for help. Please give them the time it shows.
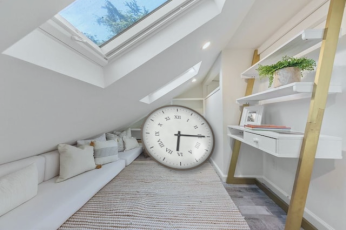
6:15
